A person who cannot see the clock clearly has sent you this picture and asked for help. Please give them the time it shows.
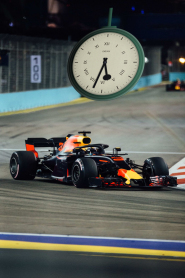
5:33
